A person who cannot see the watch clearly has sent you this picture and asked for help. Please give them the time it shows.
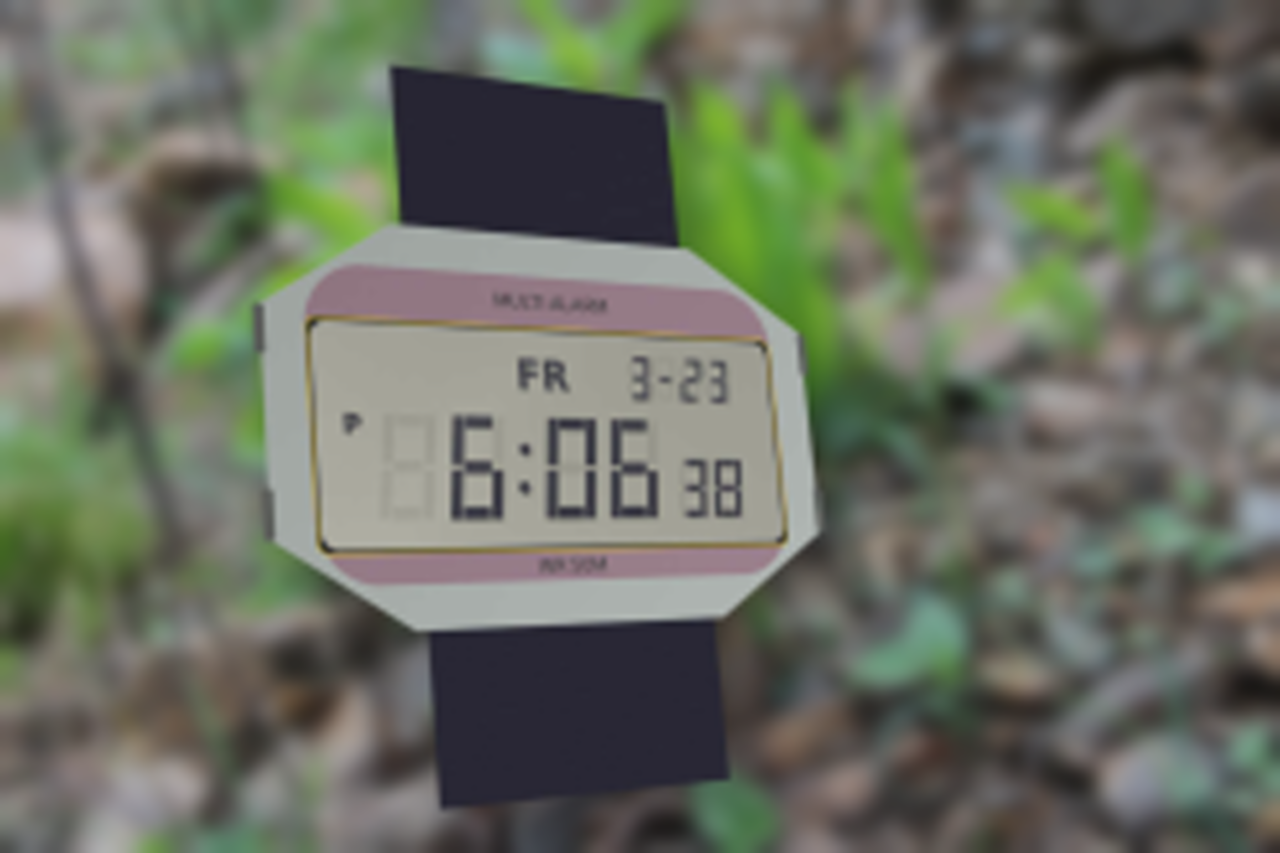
6:06:38
